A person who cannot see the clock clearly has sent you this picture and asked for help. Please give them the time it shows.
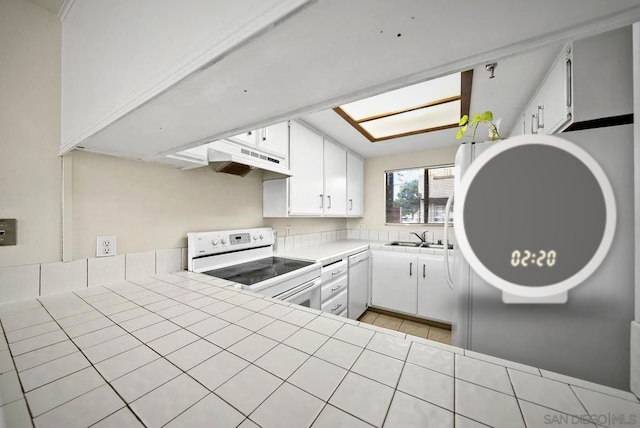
2:20
